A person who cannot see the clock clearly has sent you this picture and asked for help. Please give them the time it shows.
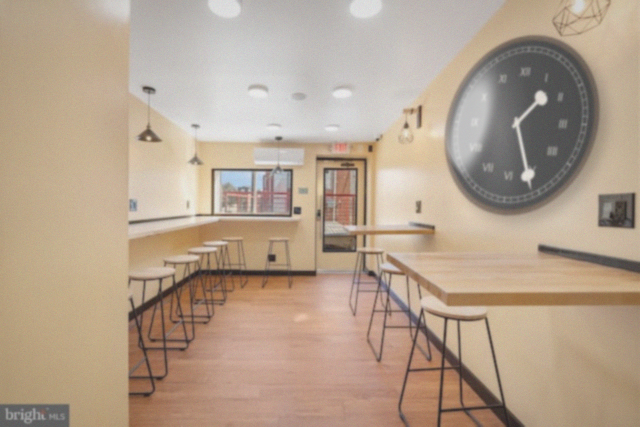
1:26
